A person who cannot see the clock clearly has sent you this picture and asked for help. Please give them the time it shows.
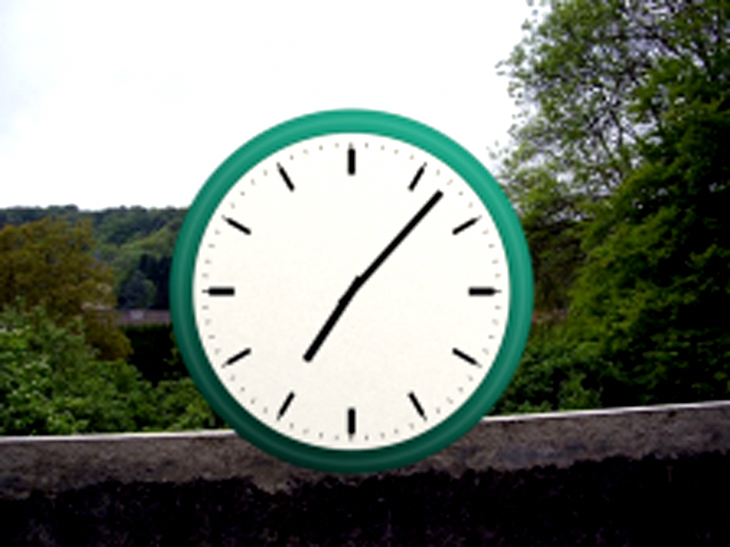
7:07
